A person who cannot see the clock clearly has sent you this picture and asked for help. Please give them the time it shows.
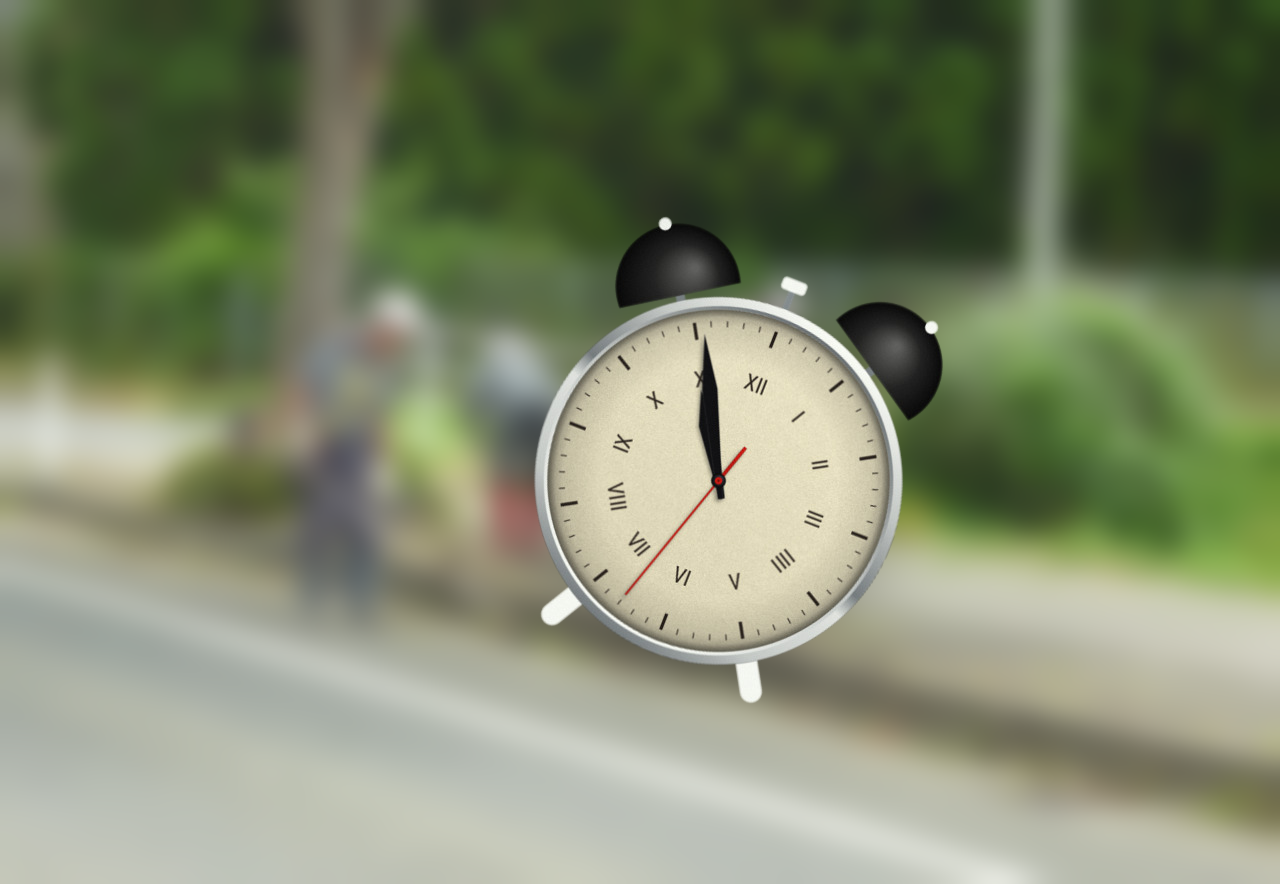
10:55:33
